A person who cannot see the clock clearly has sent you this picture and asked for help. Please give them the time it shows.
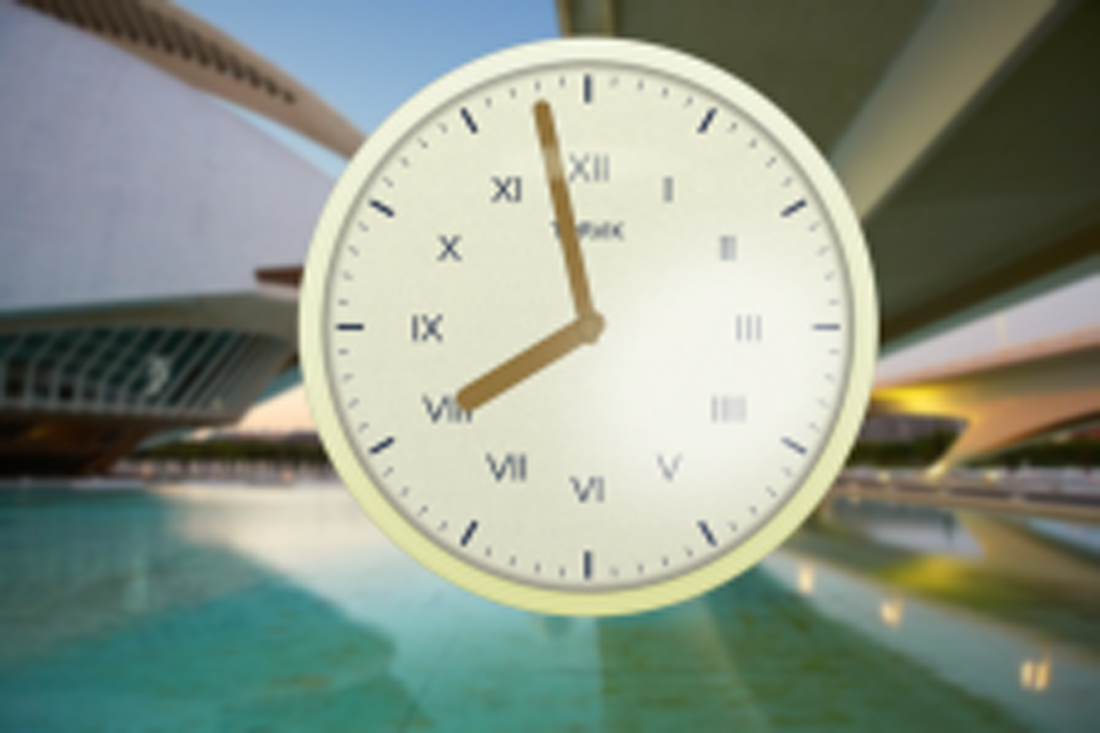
7:58
